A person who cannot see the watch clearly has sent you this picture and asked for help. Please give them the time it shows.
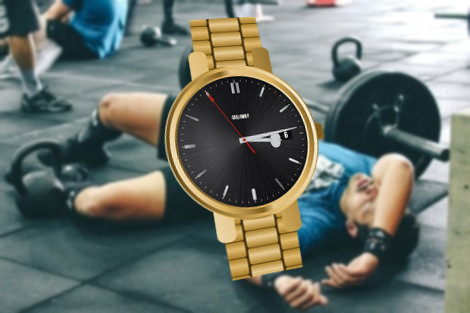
3:13:55
